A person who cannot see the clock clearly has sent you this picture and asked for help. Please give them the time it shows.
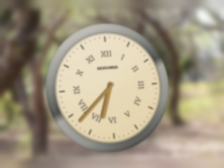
6:38
